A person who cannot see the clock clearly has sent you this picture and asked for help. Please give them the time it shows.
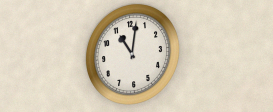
11:02
